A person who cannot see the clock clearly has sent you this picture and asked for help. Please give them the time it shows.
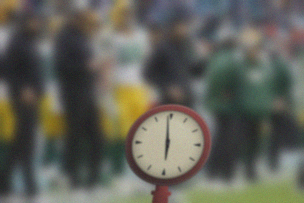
5:59
